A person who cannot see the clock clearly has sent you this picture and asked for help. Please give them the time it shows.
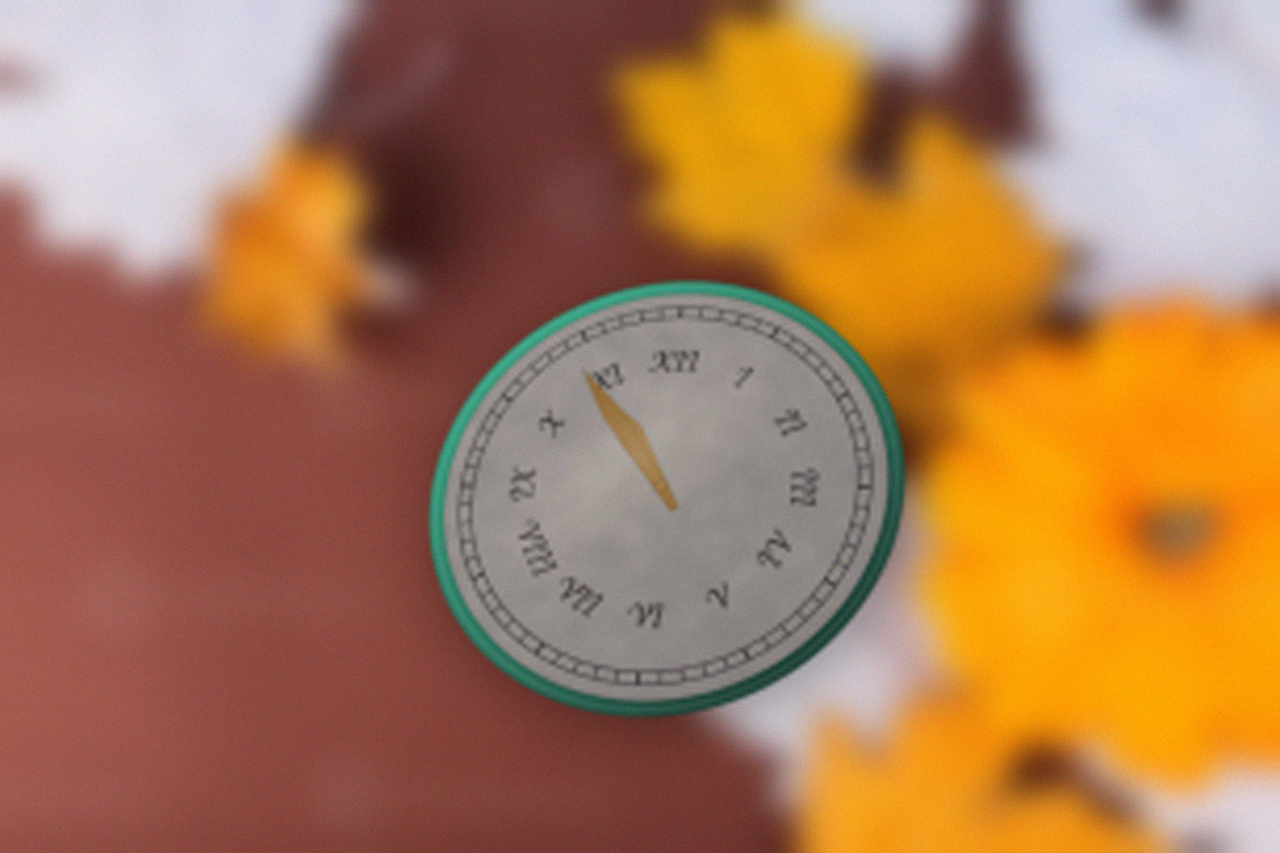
10:54
